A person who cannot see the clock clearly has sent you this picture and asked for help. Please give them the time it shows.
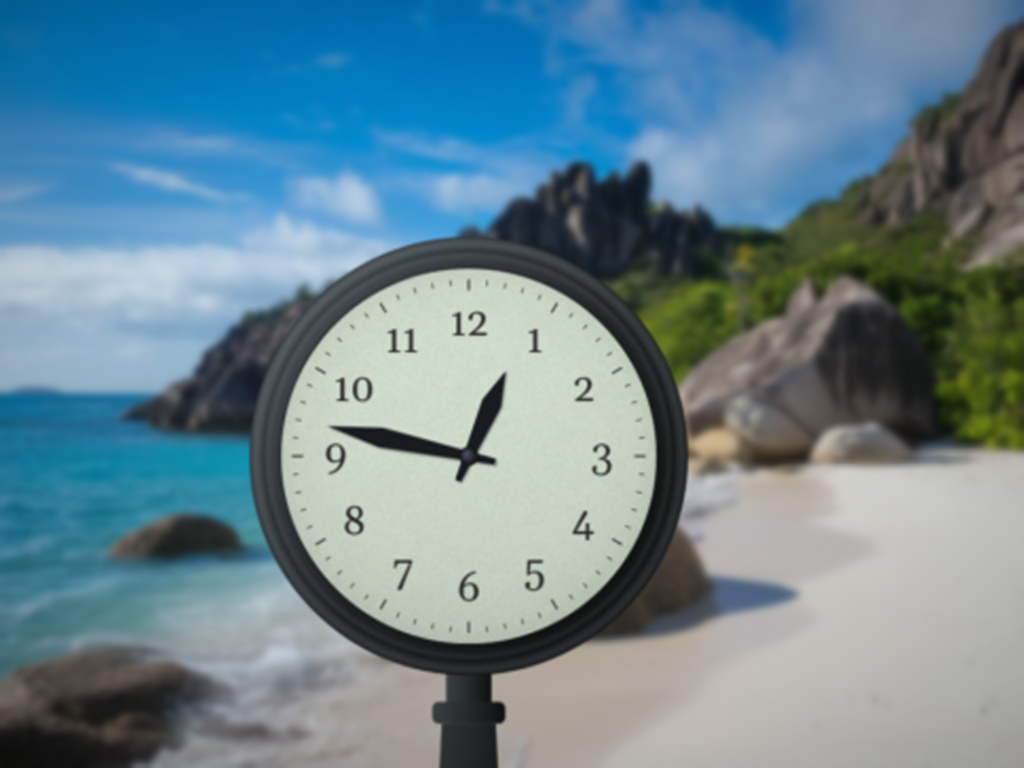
12:47
